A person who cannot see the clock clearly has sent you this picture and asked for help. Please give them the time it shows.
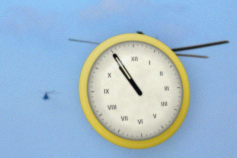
10:55
